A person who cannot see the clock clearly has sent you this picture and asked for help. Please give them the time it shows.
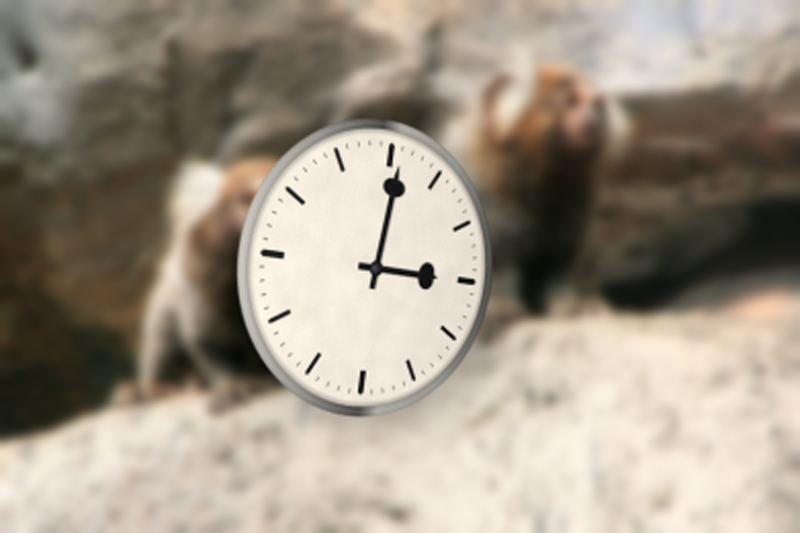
3:01
